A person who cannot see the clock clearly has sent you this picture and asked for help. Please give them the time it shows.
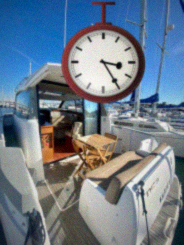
3:25
